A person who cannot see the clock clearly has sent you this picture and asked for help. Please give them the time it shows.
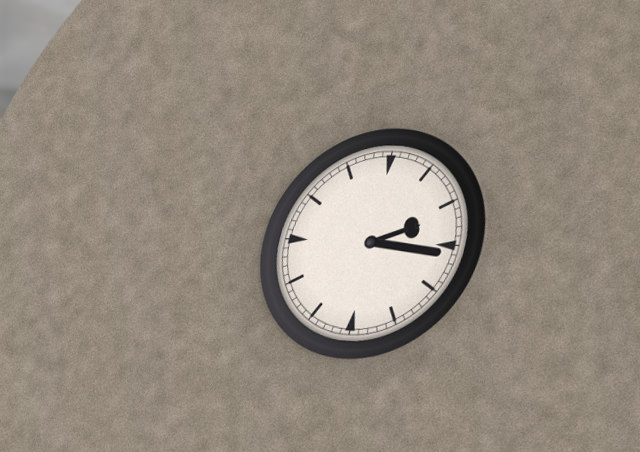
2:16
